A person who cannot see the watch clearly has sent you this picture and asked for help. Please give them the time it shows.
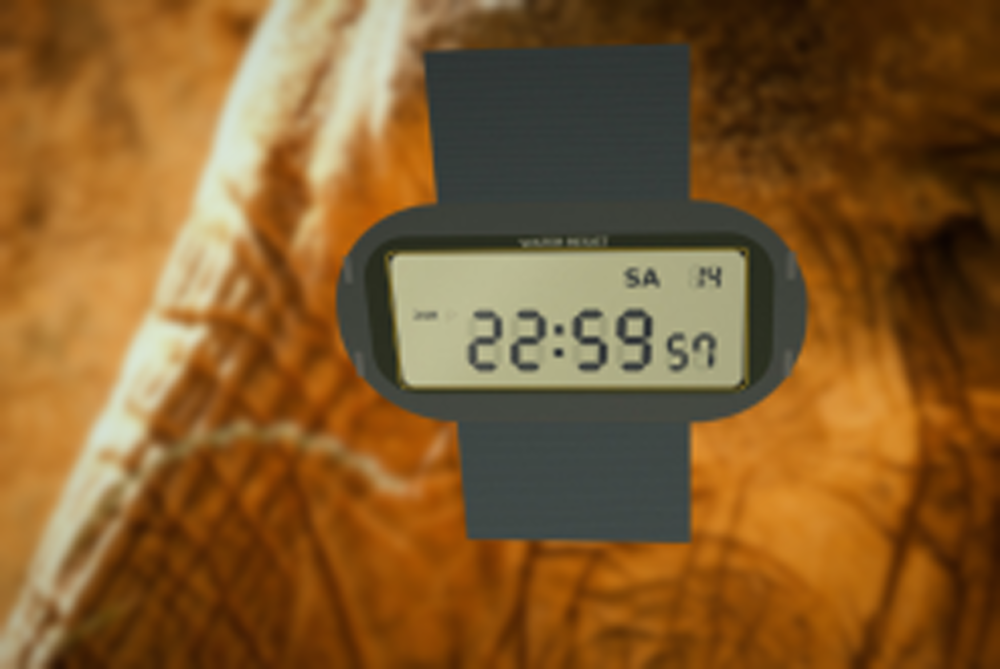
22:59:57
